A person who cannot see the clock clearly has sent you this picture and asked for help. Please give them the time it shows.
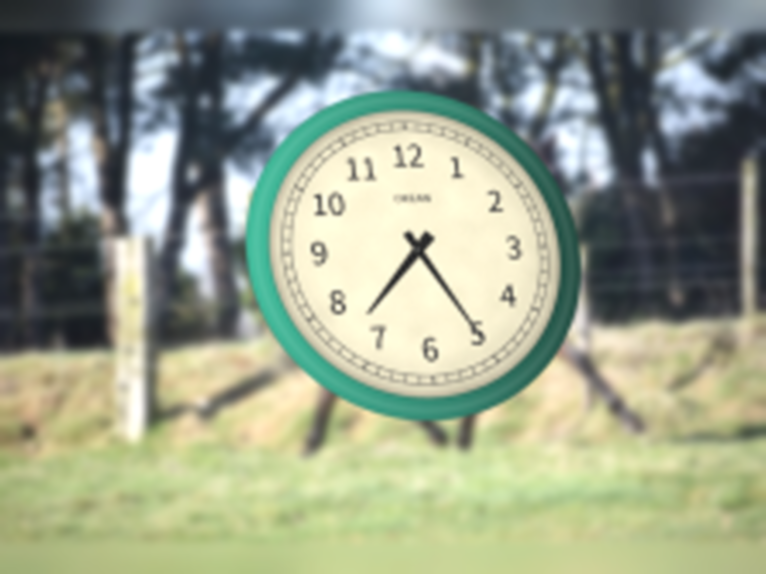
7:25
